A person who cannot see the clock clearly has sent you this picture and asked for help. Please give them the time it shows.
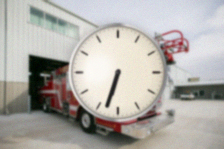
6:33
